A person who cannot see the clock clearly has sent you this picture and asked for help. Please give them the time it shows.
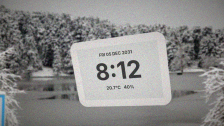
8:12
